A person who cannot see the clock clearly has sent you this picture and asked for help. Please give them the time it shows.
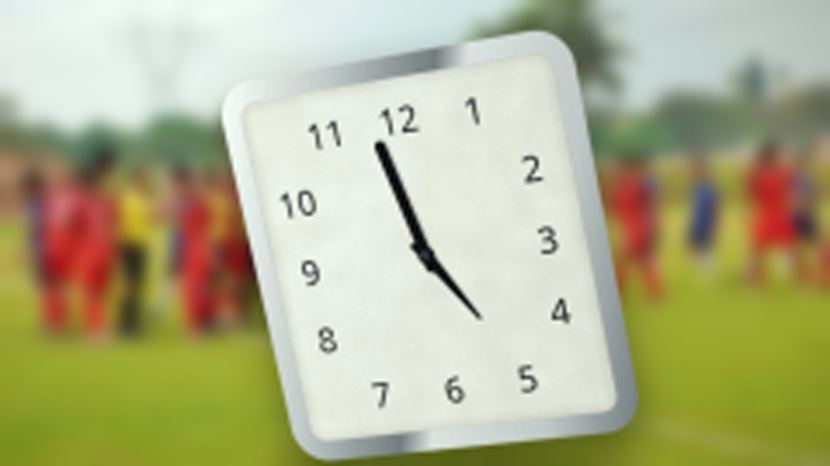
4:58
